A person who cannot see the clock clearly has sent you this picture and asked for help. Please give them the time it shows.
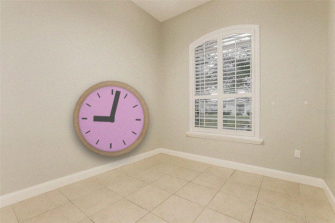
9:02
